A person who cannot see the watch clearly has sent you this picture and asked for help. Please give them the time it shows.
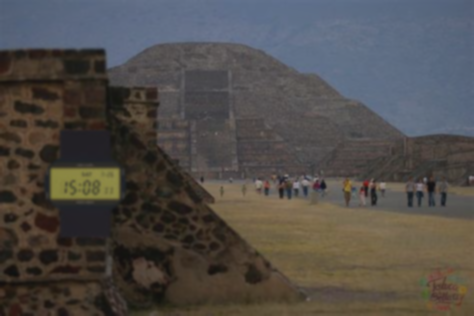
15:08
